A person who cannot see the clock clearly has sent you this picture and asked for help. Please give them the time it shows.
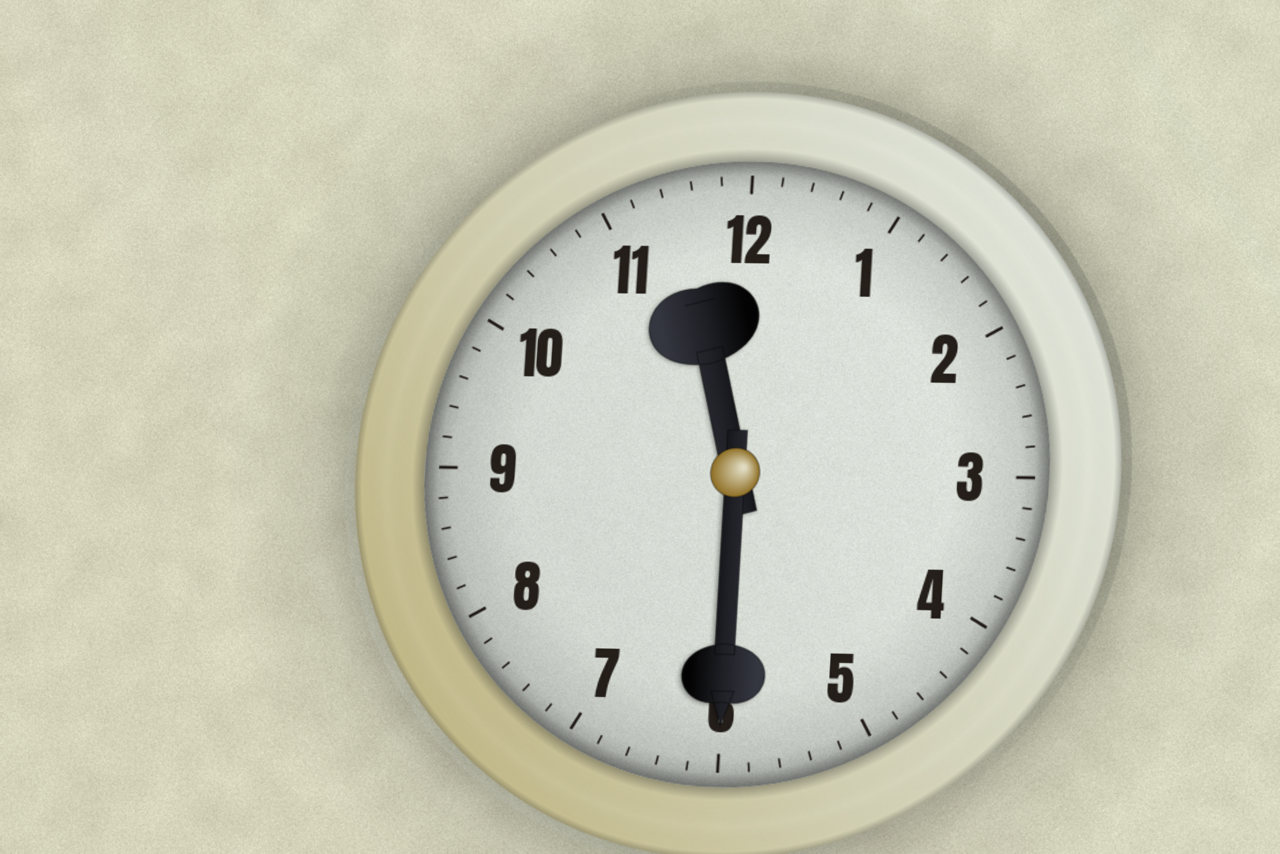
11:30
